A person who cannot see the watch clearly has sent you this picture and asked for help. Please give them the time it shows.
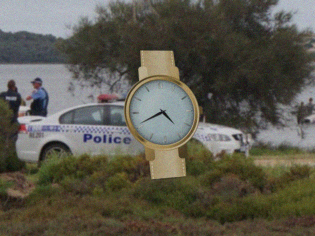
4:41
